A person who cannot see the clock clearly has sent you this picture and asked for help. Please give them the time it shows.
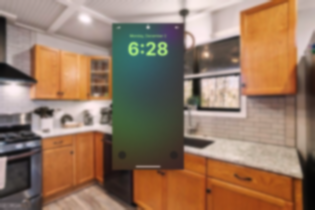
6:28
